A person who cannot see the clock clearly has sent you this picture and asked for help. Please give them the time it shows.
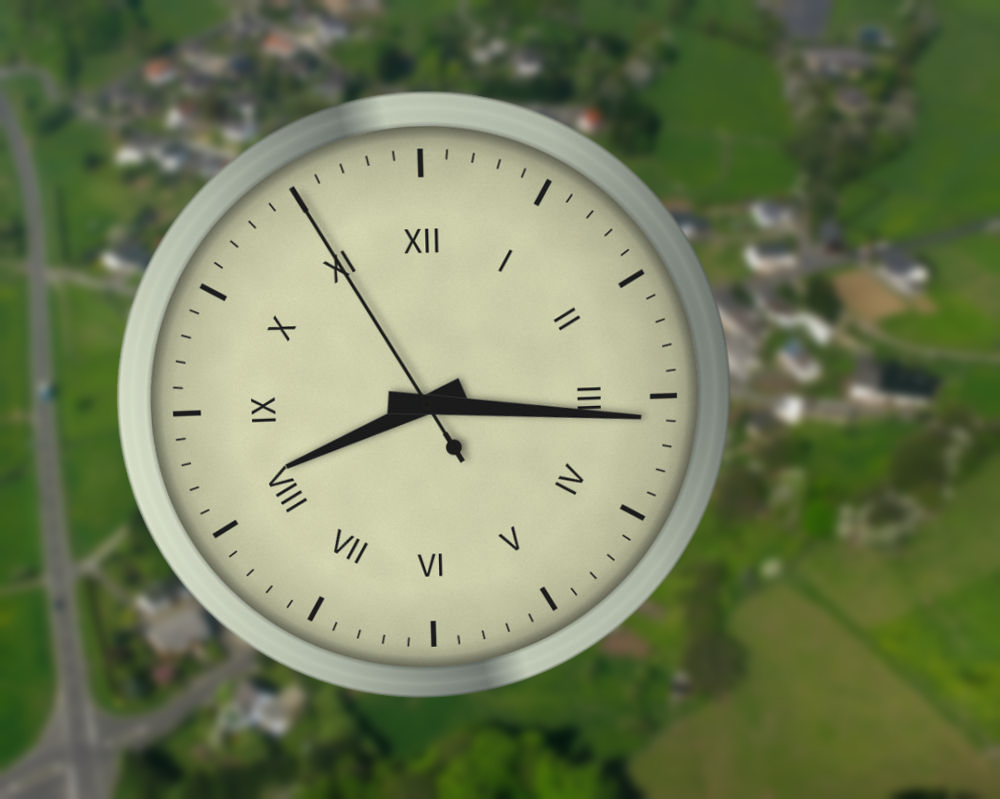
8:15:55
